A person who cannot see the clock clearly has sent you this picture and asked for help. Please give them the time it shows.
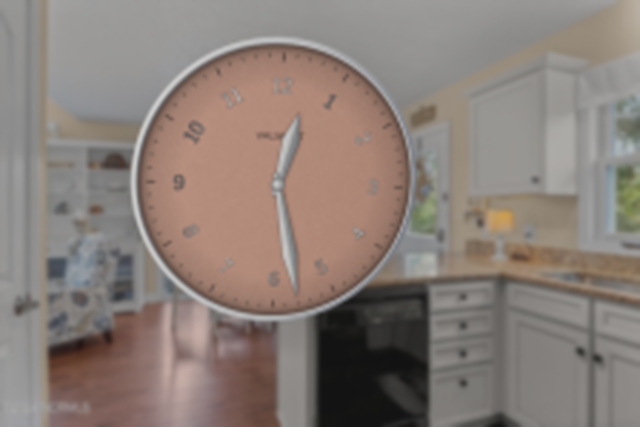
12:28
